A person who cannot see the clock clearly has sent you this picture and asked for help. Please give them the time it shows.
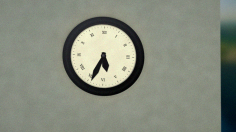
5:34
